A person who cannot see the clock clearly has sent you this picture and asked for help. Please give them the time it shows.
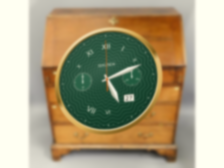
5:12
